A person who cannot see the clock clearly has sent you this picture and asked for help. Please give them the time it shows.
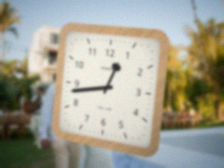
12:43
